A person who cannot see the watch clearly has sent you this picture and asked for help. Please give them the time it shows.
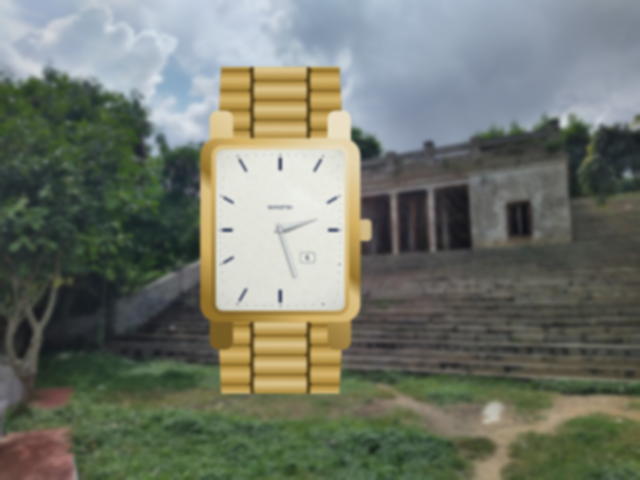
2:27
